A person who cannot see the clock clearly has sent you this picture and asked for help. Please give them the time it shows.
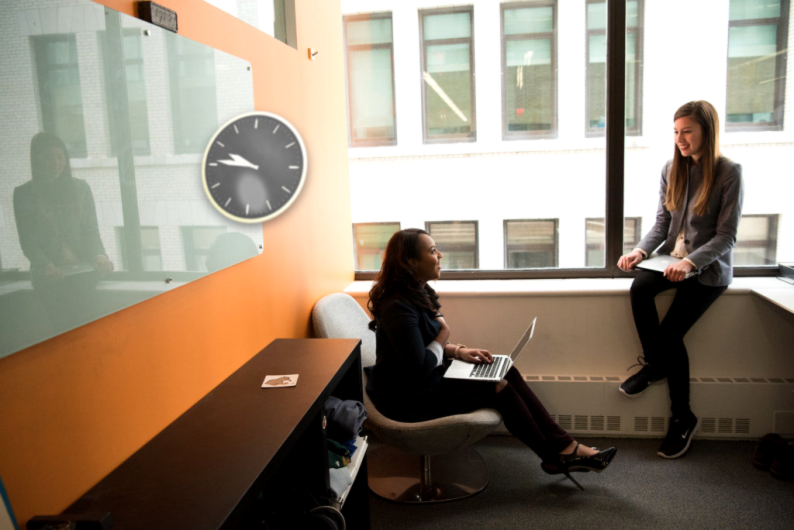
9:46
